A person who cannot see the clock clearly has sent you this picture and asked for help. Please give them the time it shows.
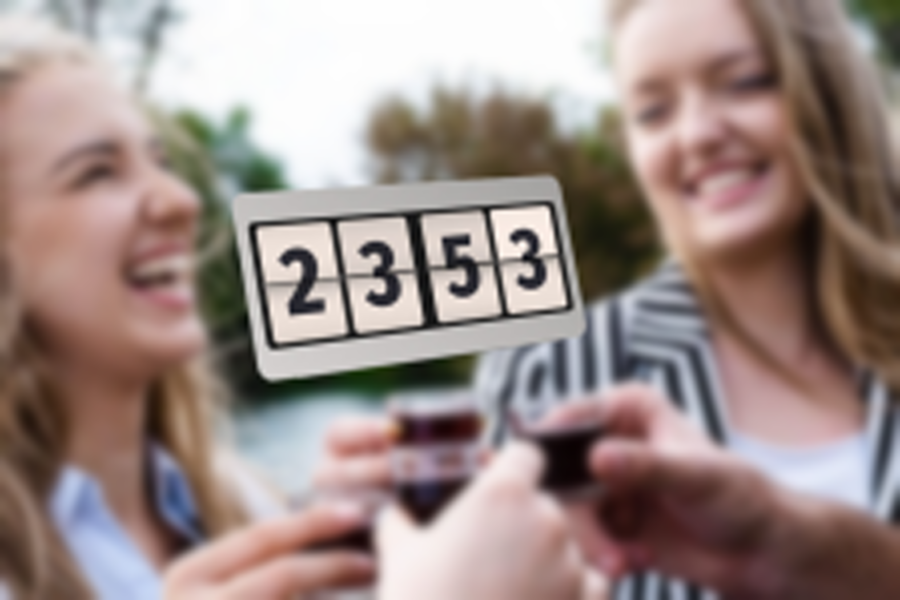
23:53
